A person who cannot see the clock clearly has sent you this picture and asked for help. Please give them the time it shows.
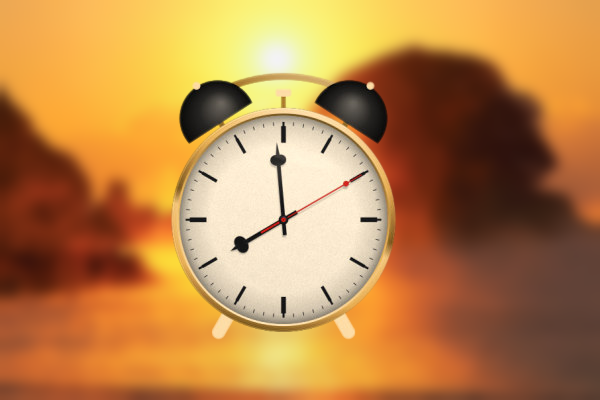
7:59:10
